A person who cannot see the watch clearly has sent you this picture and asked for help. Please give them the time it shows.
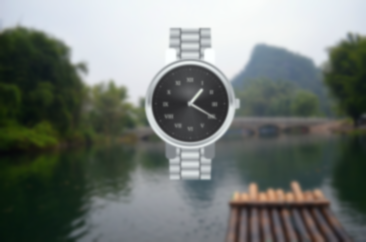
1:20
